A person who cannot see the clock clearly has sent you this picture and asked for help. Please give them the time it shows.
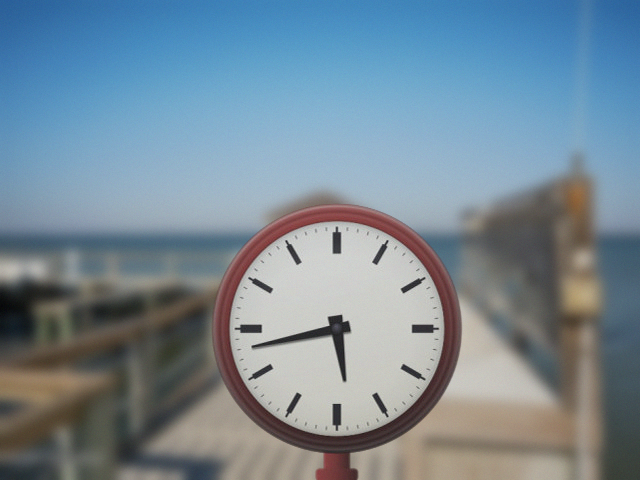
5:43
